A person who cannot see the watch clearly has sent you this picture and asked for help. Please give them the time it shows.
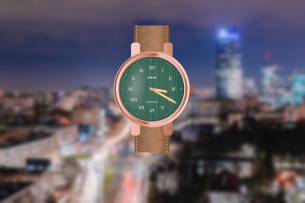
3:20
